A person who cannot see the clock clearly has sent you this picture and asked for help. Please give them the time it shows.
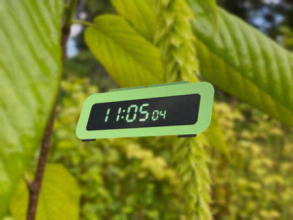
11:05:04
